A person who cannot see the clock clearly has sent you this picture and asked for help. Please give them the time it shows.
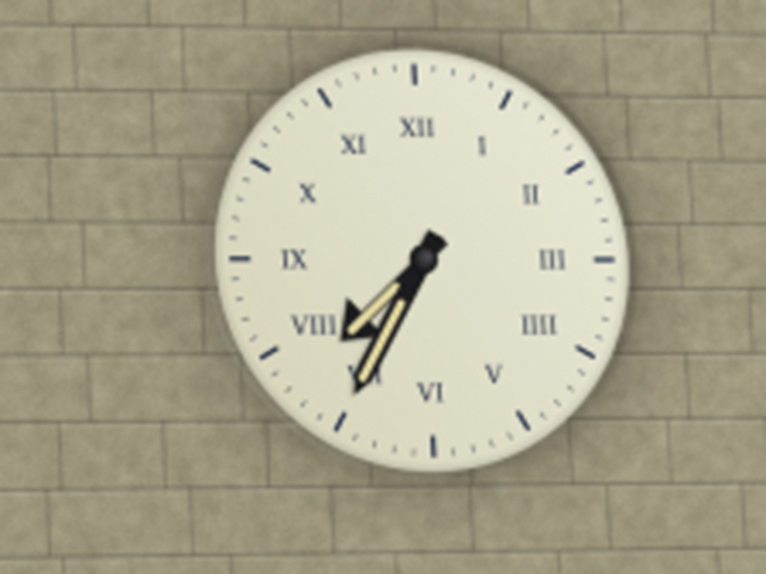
7:35
